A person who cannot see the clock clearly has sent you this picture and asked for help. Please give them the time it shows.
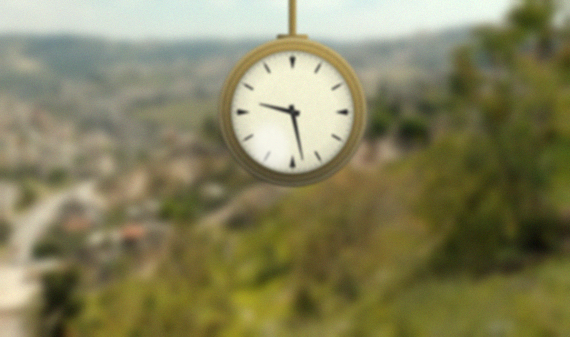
9:28
